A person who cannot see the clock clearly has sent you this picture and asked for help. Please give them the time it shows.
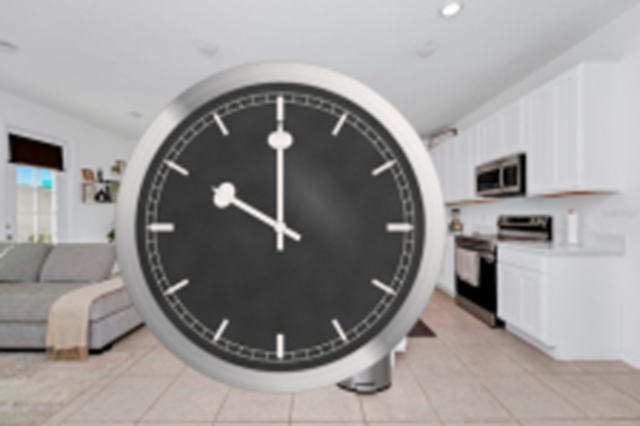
10:00
